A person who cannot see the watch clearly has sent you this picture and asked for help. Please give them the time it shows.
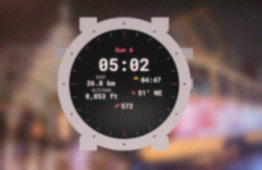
5:02
